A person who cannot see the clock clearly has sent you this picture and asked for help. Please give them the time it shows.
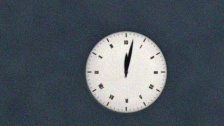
12:02
